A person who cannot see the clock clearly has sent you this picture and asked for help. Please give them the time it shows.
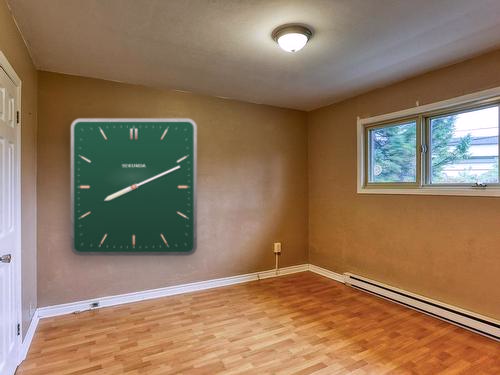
8:11
